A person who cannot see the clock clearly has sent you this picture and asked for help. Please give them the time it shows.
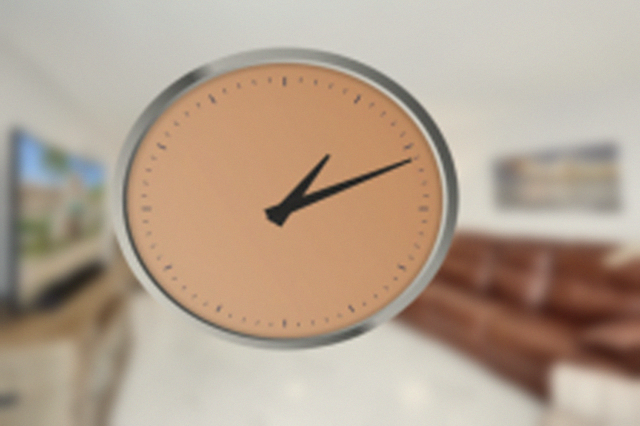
1:11
